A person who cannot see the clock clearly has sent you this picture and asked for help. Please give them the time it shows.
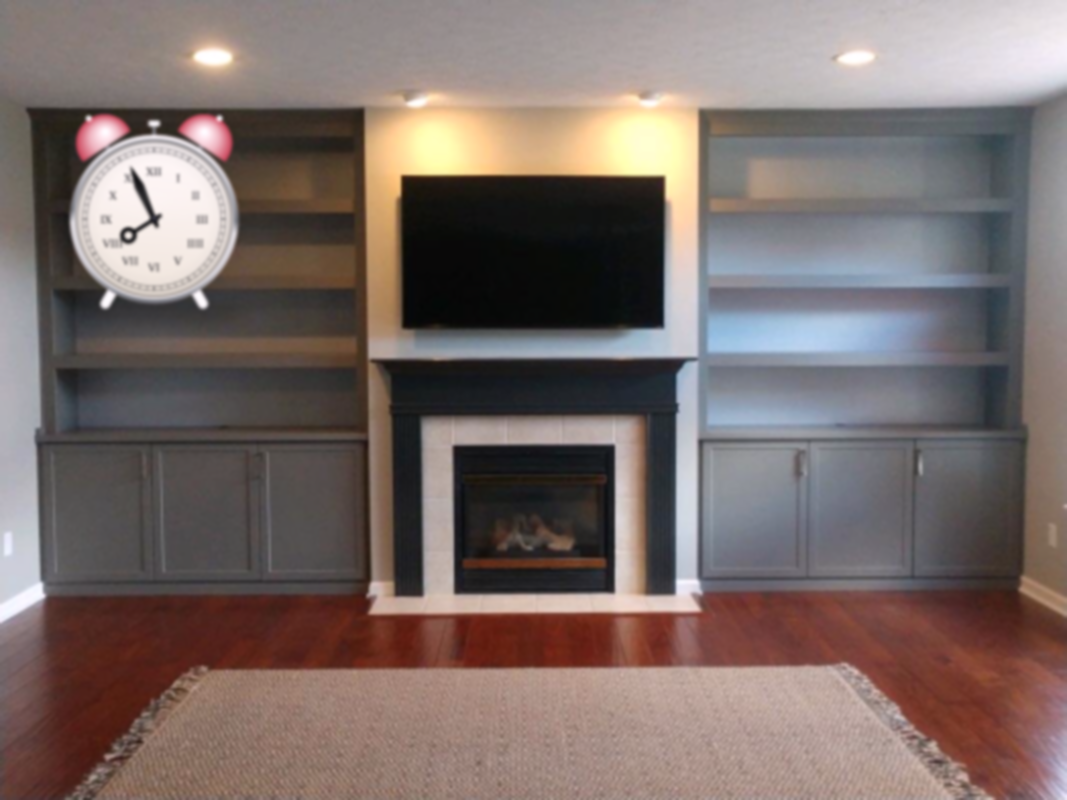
7:56
